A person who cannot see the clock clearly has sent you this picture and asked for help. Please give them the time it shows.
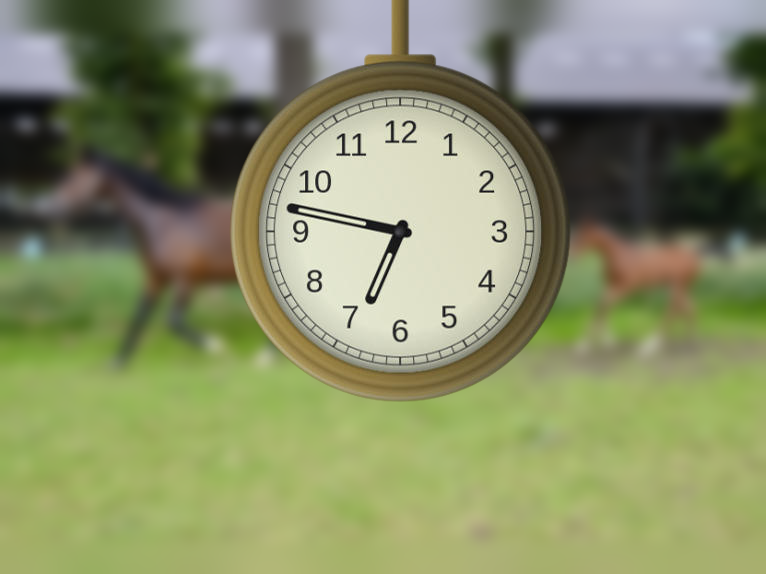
6:47
